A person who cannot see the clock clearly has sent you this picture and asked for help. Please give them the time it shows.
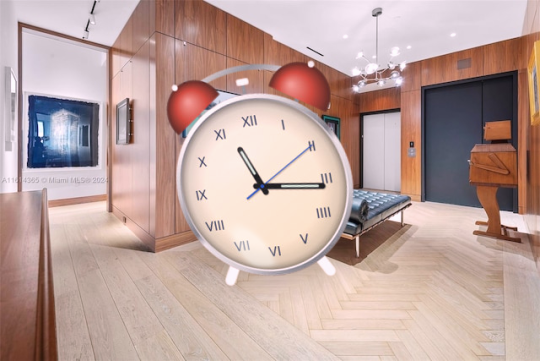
11:16:10
